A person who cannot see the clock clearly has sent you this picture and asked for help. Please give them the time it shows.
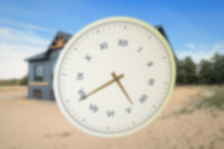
4:39
